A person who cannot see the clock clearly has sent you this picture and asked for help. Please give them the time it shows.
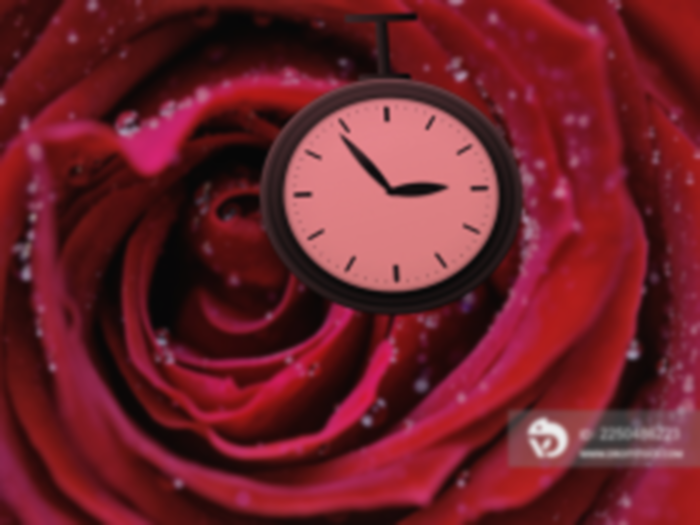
2:54
